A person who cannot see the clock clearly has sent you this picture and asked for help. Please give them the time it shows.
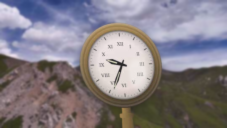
9:34
